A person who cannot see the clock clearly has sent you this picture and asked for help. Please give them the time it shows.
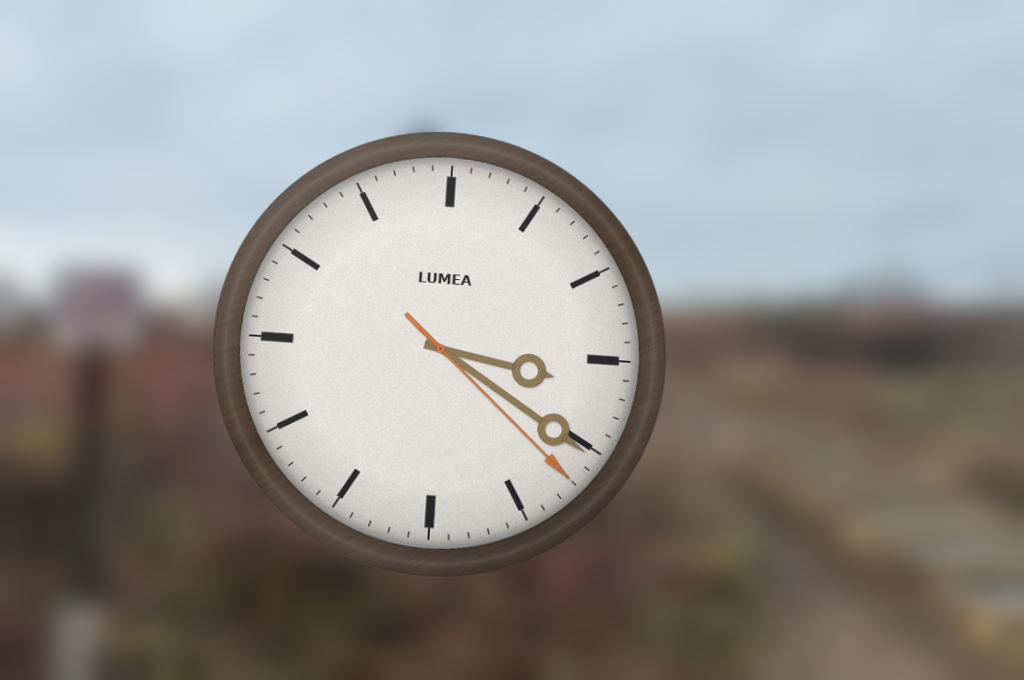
3:20:22
